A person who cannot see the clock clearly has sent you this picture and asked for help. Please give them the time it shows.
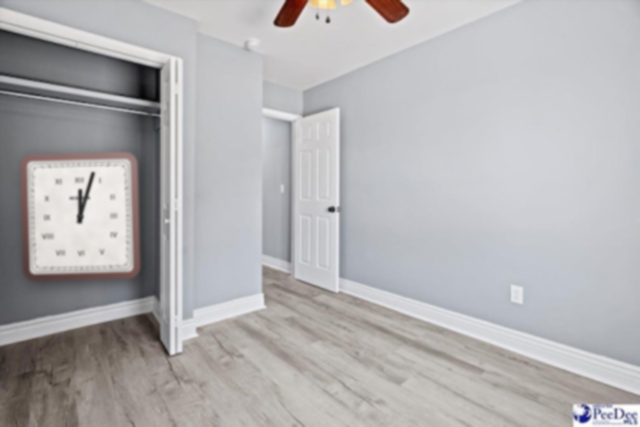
12:03
